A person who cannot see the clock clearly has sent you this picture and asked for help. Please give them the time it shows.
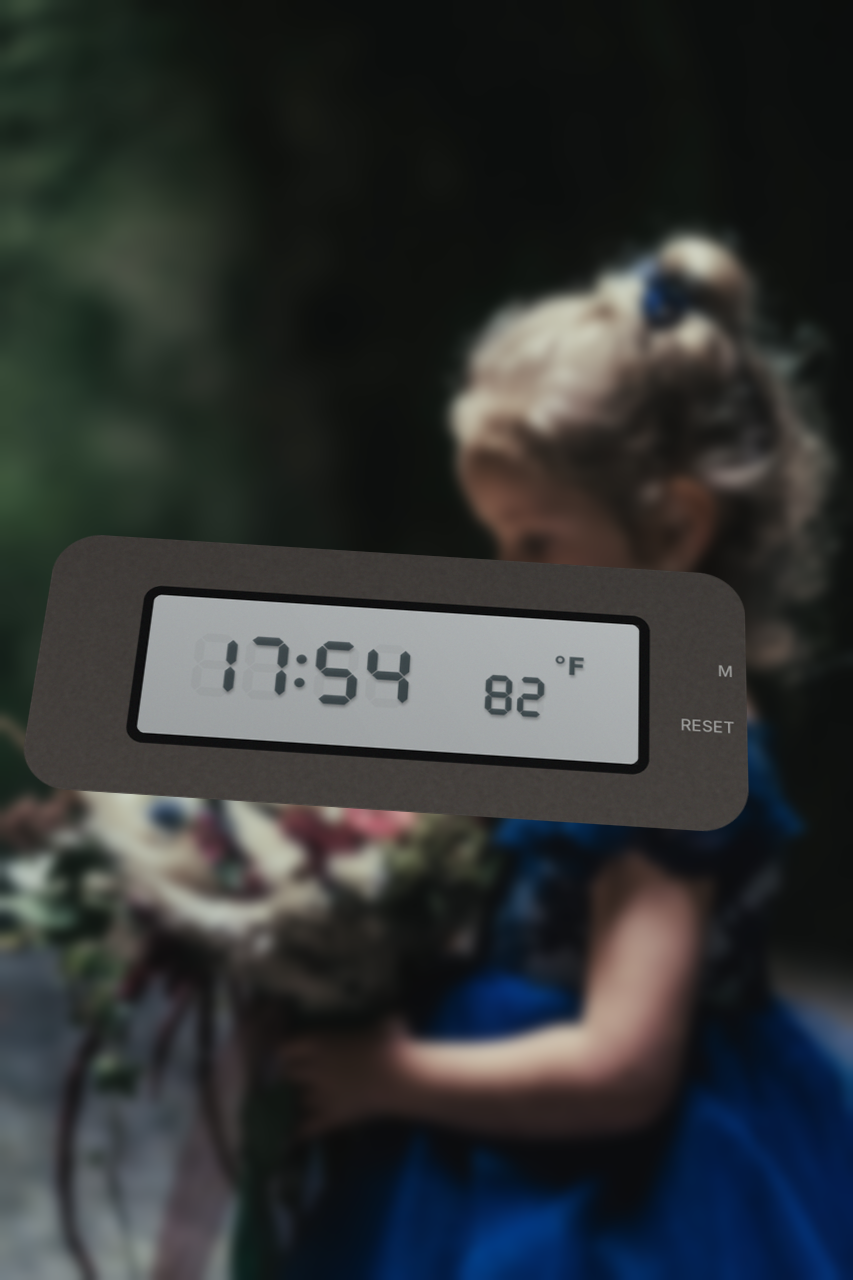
17:54
